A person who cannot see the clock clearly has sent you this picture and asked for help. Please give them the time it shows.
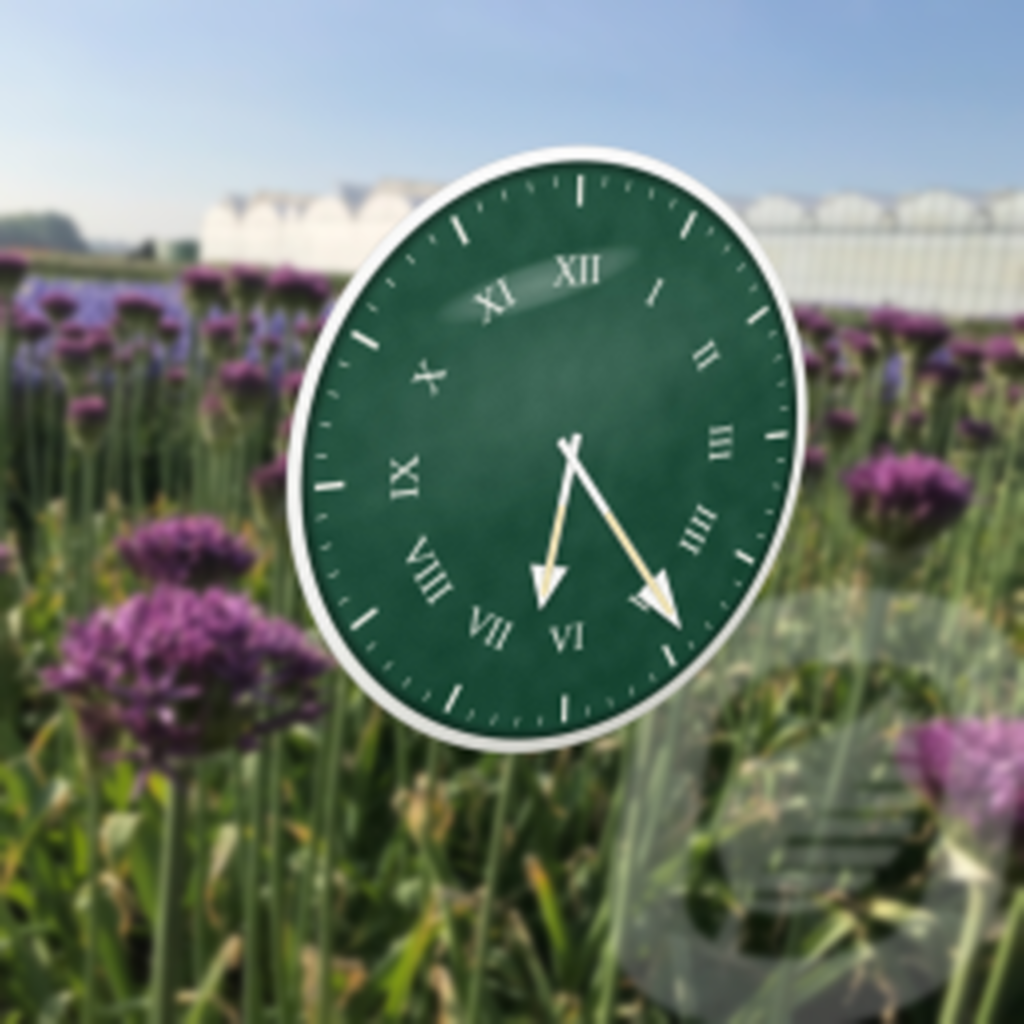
6:24
